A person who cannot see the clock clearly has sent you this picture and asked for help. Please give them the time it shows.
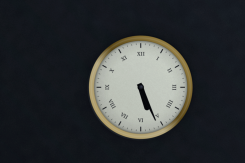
5:26
